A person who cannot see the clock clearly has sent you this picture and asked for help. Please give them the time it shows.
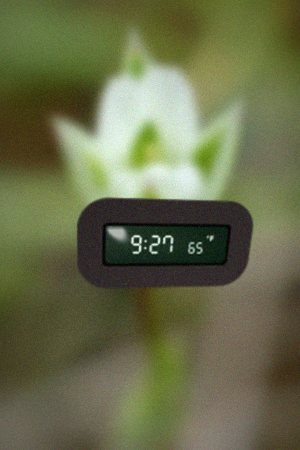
9:27
